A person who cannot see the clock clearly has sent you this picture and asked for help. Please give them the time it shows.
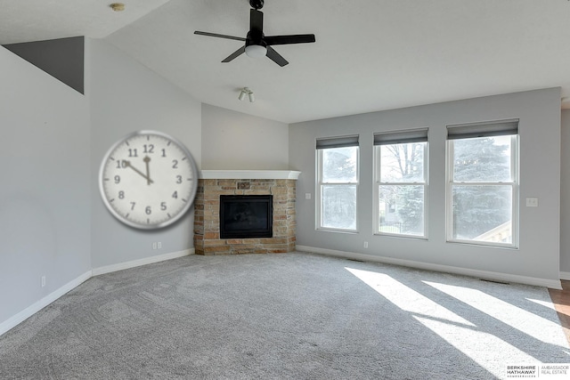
11:51
